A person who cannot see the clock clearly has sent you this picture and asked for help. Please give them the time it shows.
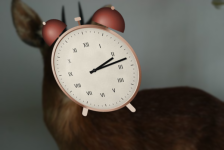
2:13
